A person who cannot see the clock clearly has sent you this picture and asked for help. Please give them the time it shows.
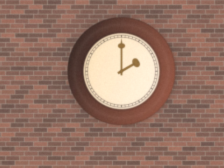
2:00
